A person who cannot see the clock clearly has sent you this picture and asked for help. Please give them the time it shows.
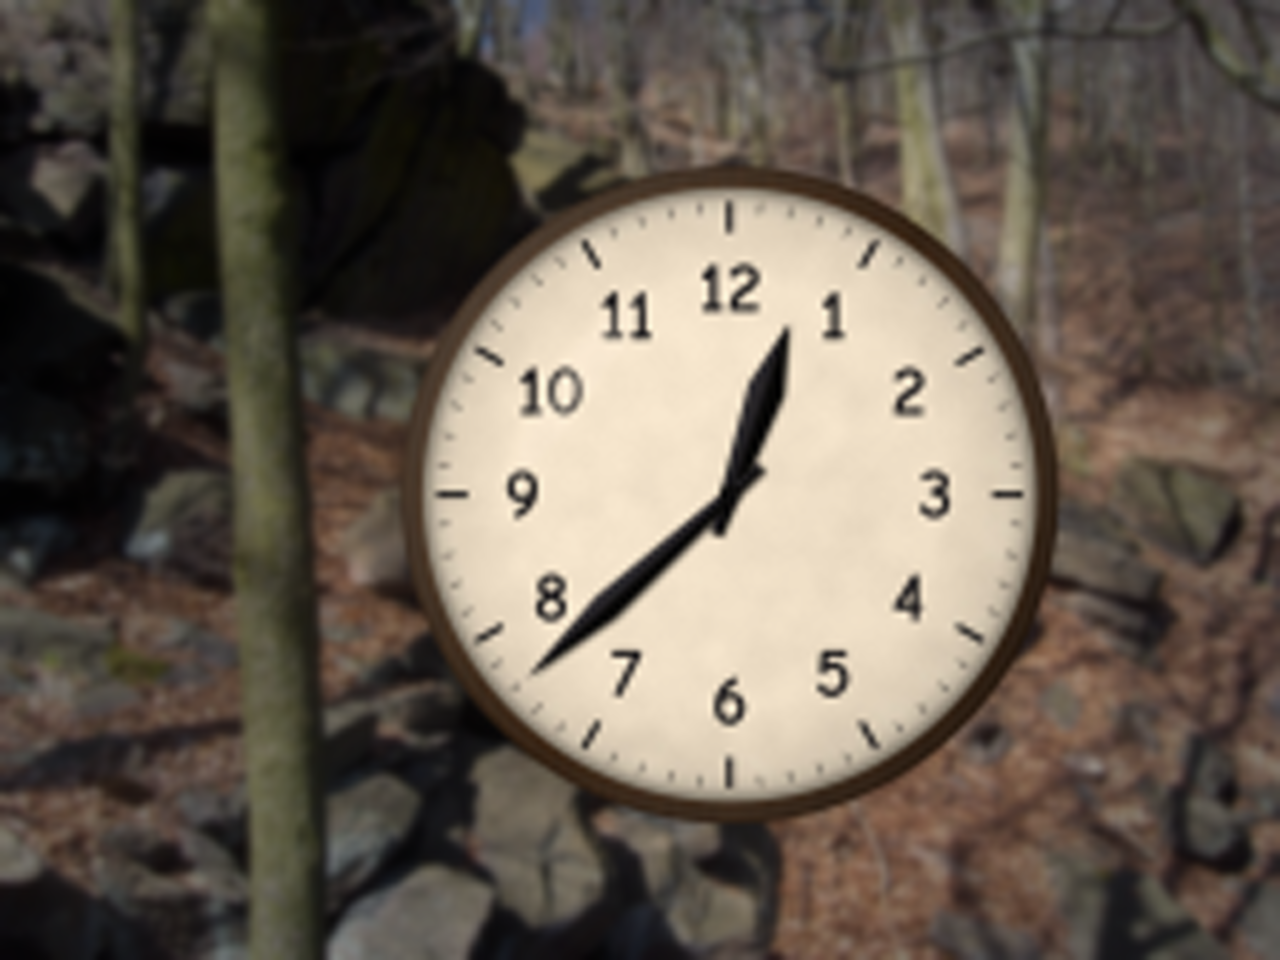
12:38
